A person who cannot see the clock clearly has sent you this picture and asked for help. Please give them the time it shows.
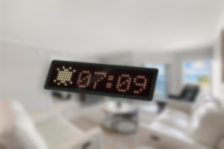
7:09
